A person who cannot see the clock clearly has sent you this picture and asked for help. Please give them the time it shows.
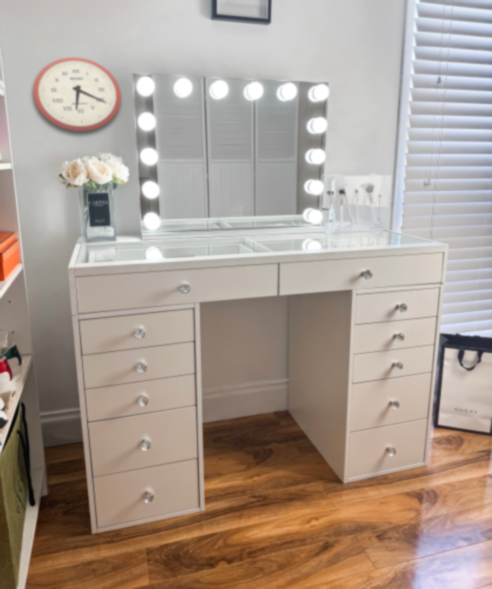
6:20
